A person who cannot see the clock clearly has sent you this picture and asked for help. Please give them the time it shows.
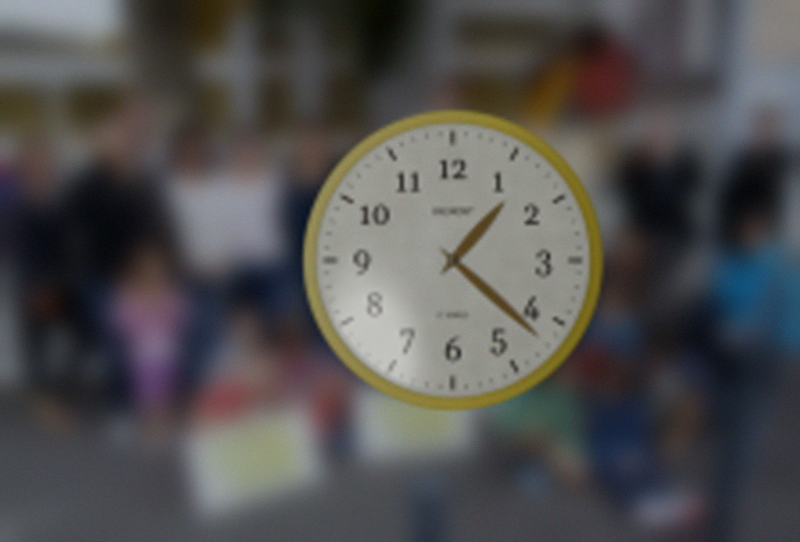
1:22
